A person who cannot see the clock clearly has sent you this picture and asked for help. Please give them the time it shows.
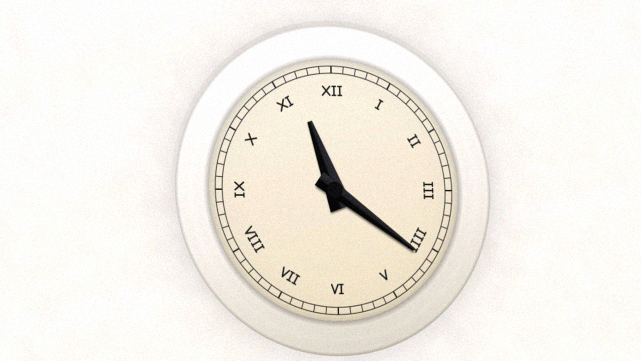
11:21
